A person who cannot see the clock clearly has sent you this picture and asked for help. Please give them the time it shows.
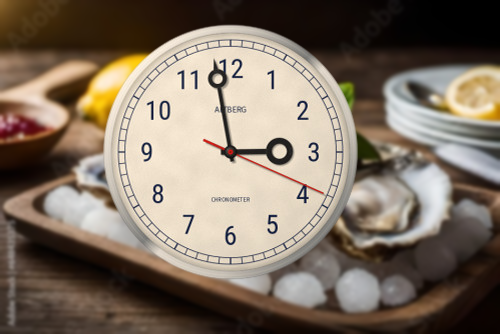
2:58:19
